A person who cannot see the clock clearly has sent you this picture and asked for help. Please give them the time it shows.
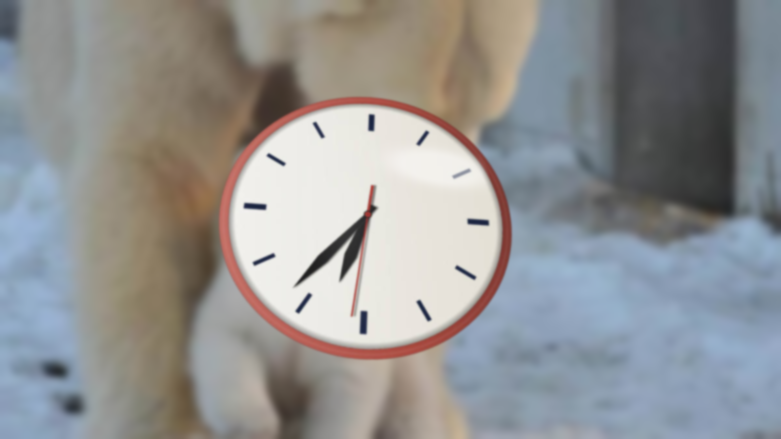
6:36:31
